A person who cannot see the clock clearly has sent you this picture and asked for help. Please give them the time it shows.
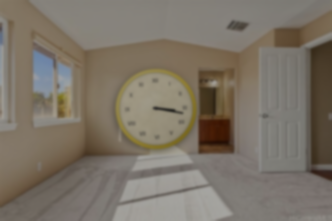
3:17
